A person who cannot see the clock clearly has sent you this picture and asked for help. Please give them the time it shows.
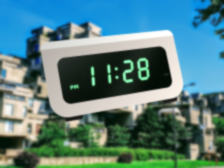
11:28
